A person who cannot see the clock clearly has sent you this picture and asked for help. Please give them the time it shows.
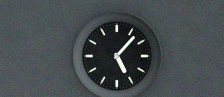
5:07
